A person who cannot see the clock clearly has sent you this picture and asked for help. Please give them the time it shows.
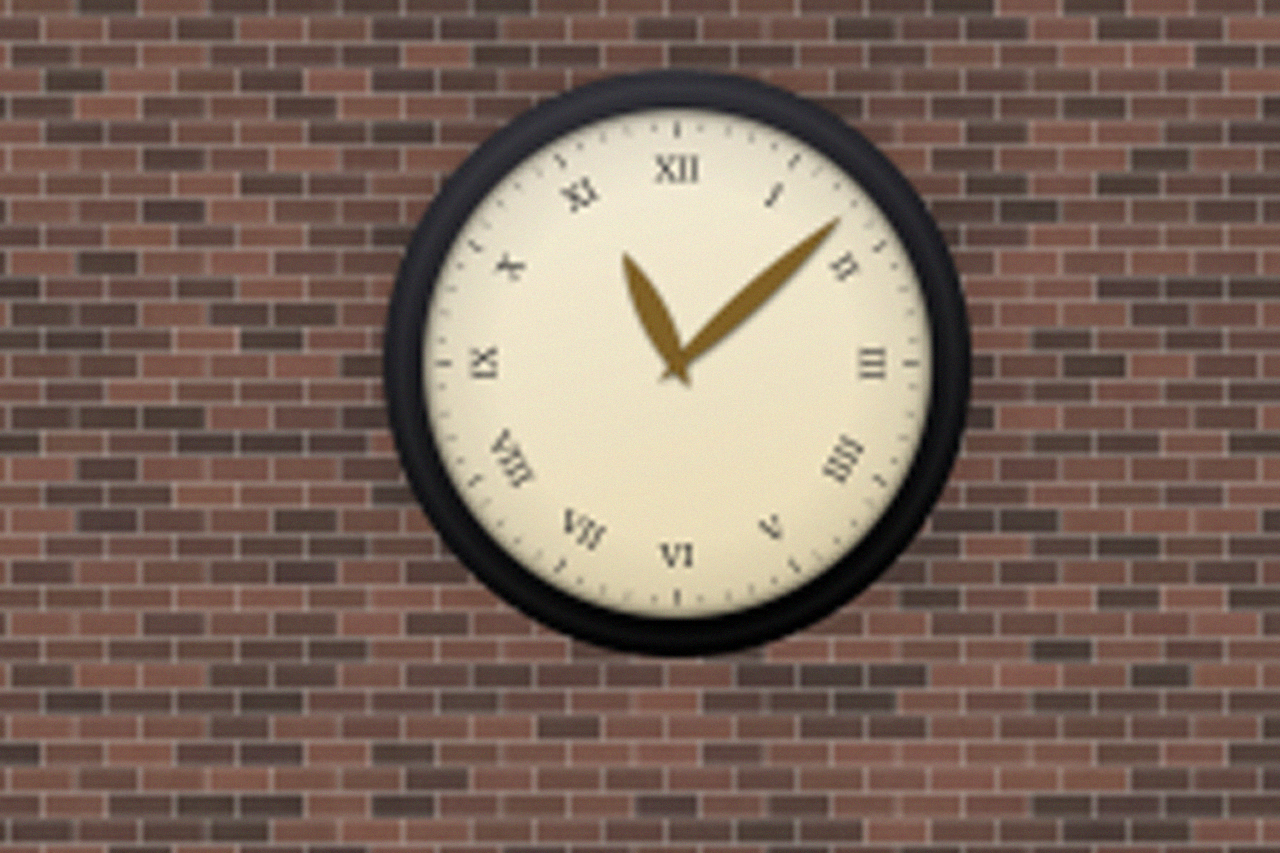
11:08
